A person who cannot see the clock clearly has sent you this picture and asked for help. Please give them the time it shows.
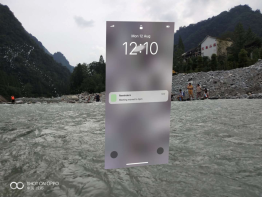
12:10
